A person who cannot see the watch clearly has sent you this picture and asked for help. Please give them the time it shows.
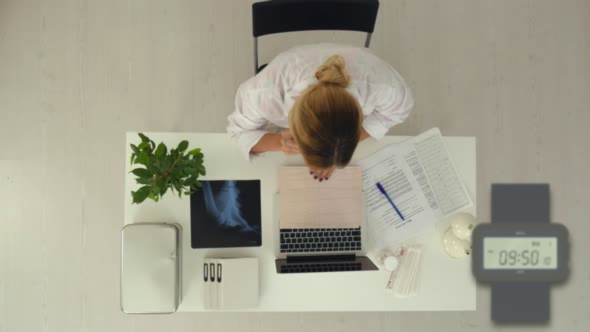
9:50
